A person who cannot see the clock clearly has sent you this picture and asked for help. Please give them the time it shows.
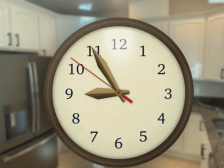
8:54:51
